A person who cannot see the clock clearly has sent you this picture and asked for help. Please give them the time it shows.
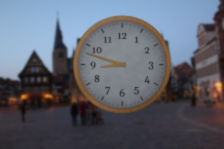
8:48
